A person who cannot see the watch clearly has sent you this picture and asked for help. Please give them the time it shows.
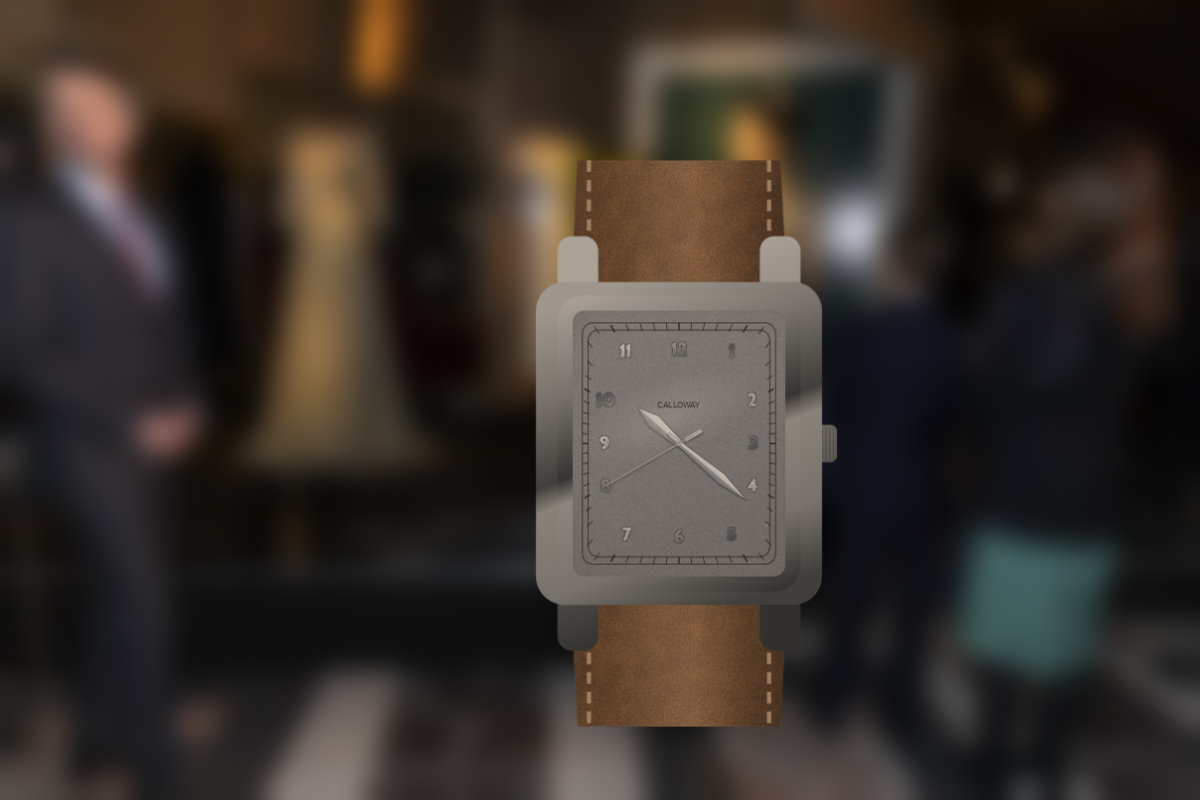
10:21:40
